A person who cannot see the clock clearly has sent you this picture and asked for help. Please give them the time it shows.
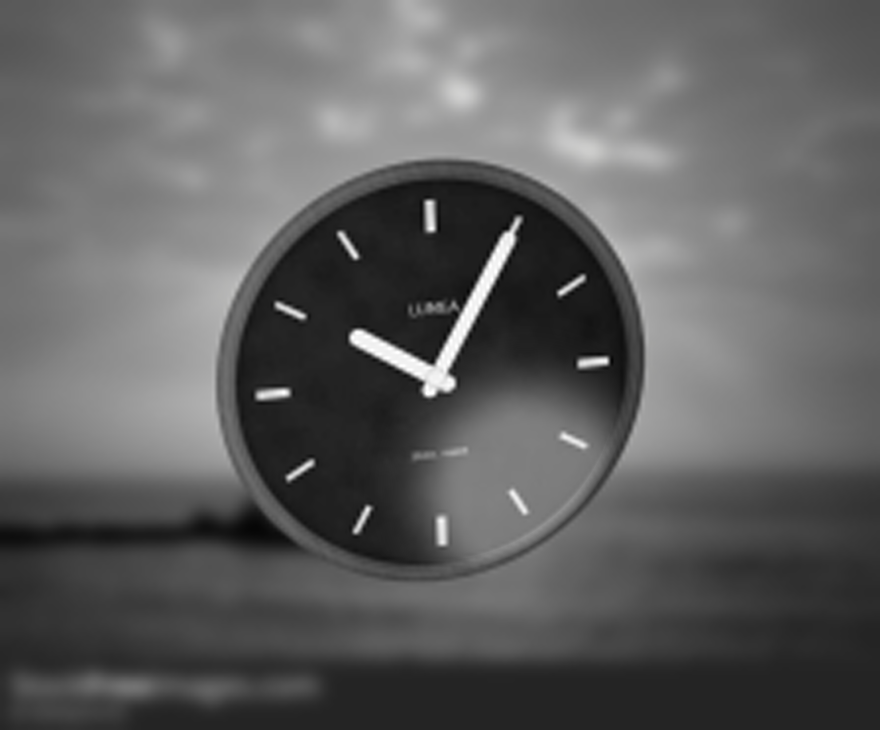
10:05
